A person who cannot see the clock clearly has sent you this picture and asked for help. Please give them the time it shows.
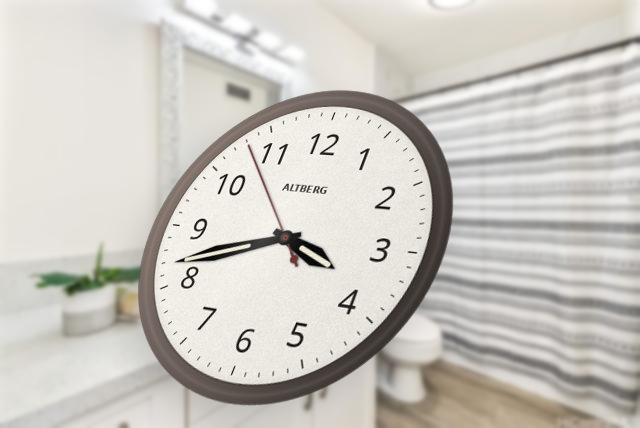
3:41:53
